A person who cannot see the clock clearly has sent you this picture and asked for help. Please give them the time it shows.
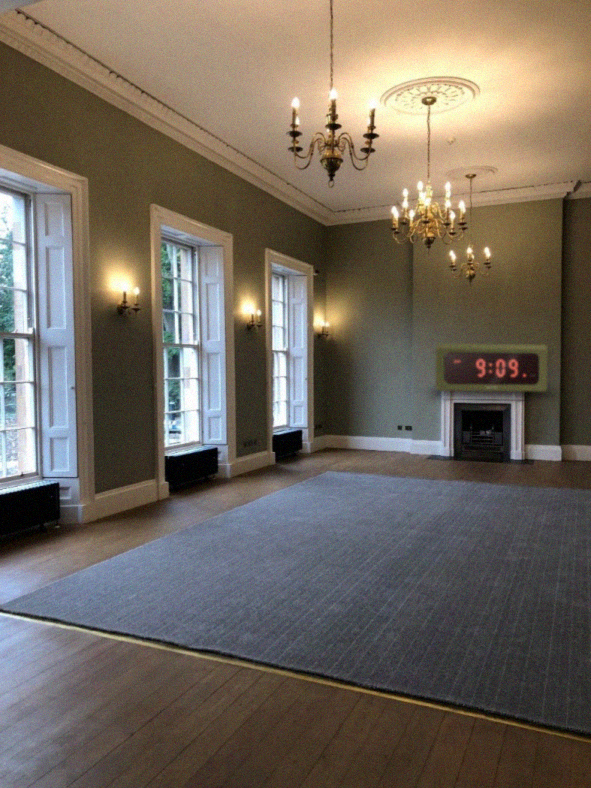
9:09
